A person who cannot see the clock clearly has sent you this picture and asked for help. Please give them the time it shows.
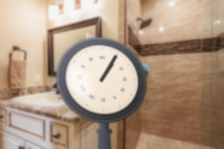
1:05
